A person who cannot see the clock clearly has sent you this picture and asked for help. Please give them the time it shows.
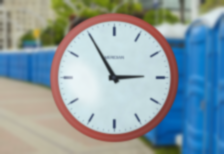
2:55
